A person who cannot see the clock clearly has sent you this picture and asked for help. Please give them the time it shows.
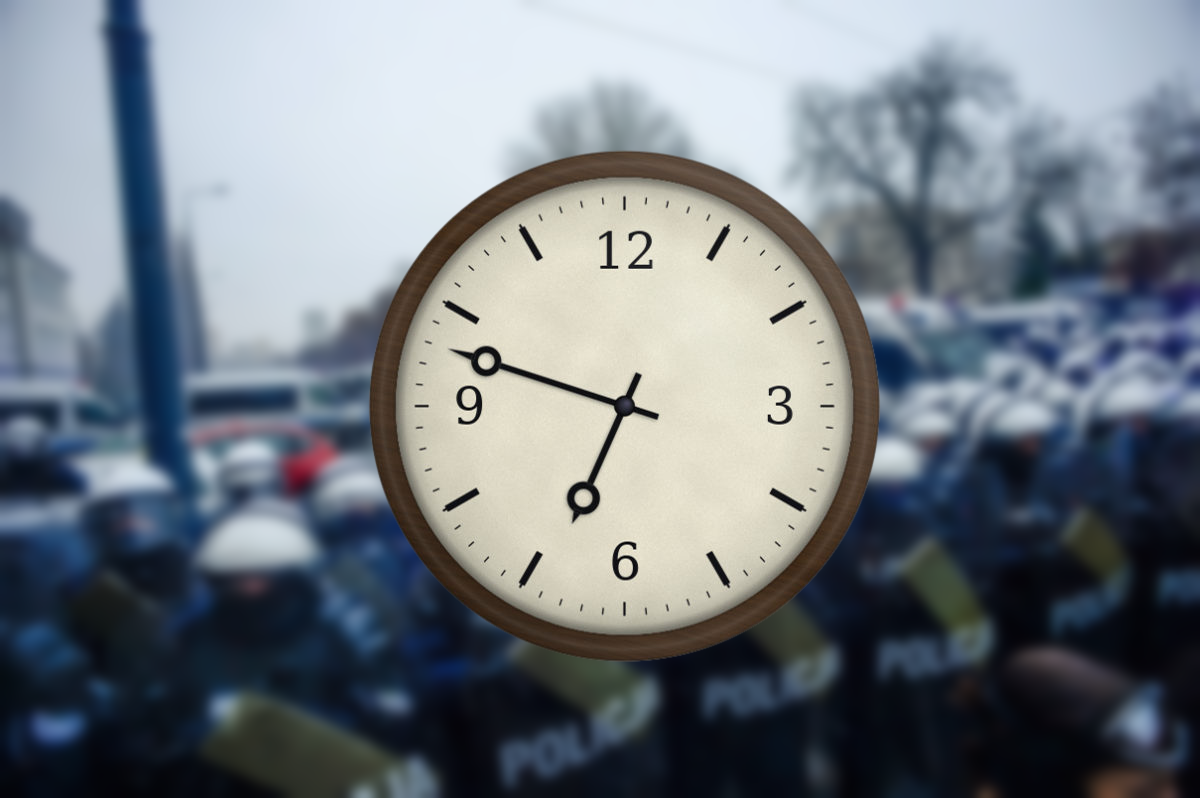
6:48
